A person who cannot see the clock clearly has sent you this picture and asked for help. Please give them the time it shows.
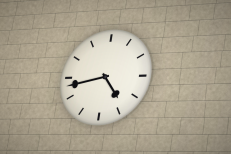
4:43
